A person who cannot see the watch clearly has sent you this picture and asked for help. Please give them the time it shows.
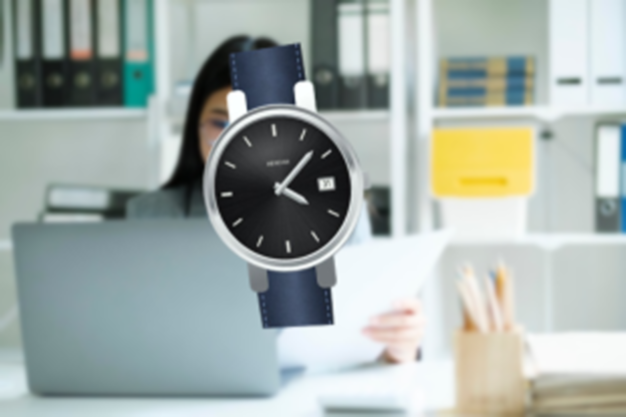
4:08
